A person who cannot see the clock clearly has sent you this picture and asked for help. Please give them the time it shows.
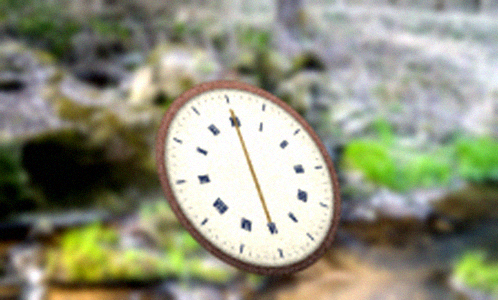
6:00
